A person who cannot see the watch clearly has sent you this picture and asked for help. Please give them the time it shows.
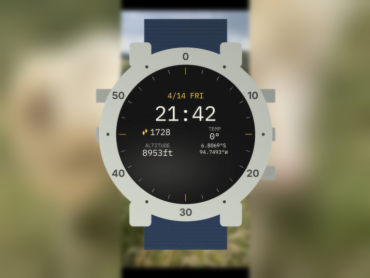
21:42
